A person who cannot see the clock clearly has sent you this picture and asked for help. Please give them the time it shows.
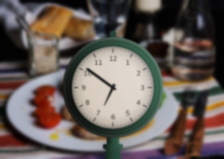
6:51
